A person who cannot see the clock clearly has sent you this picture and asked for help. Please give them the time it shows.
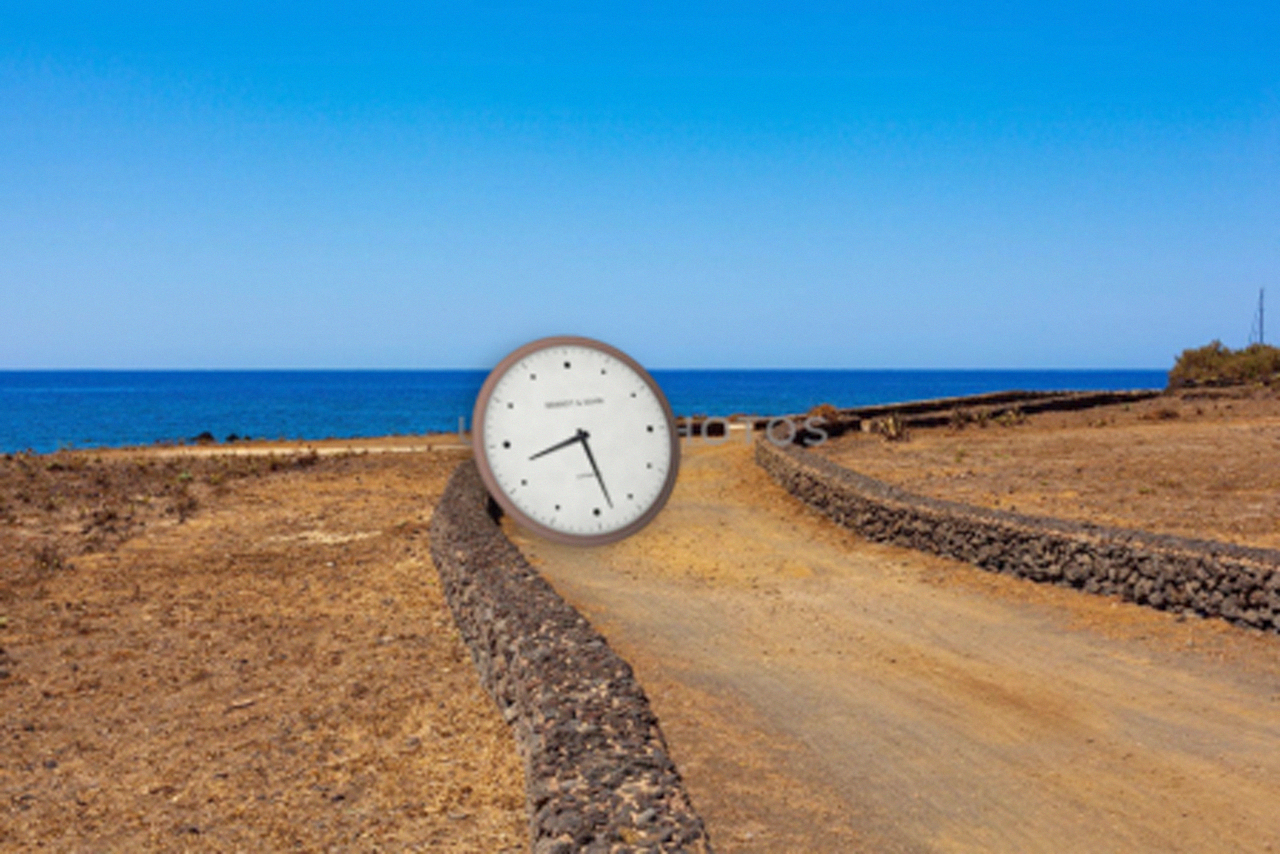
8:28
